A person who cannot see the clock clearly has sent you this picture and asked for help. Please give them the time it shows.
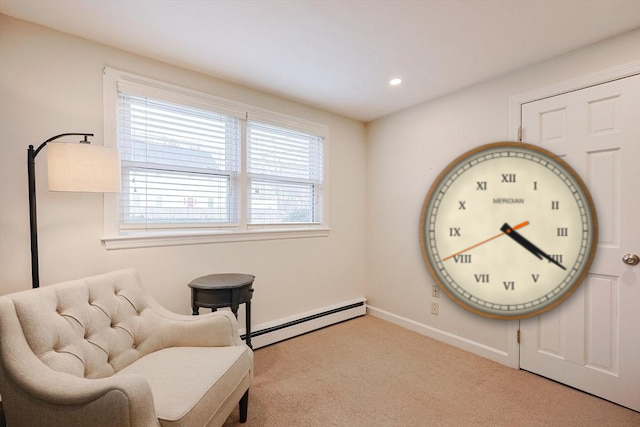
4:20:41
